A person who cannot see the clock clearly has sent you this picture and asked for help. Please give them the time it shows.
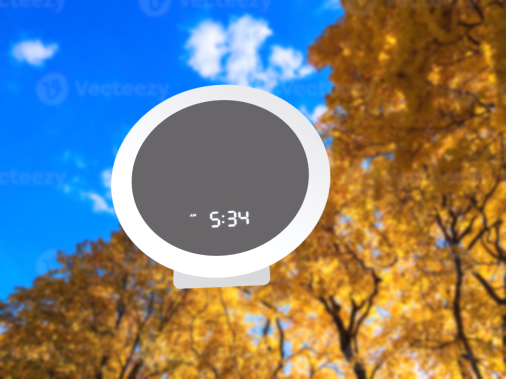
5:34
